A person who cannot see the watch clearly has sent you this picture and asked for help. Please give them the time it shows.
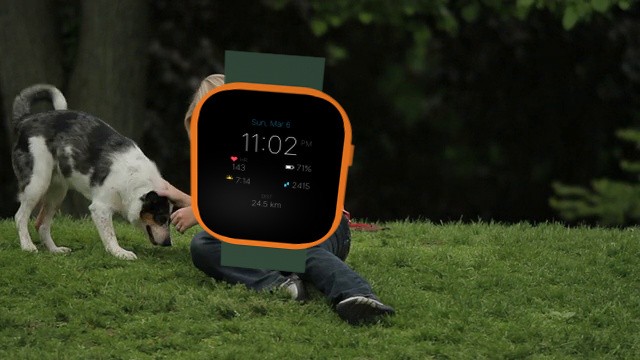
11:02
